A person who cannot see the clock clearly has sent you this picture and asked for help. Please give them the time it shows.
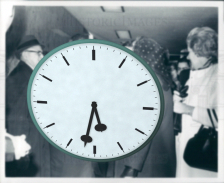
5:32
